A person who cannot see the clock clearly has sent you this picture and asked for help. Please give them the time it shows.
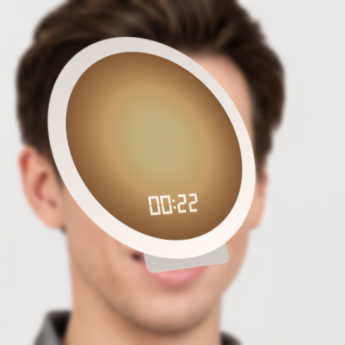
0:22
